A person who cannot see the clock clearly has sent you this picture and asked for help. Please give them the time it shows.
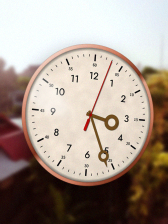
3:26:03
